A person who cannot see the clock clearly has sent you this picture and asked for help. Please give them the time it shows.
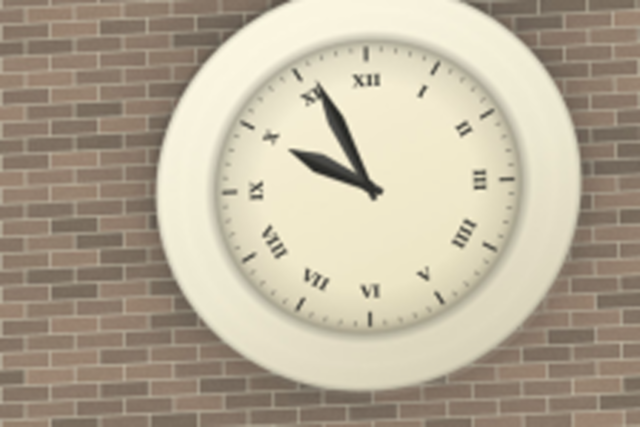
9:56
